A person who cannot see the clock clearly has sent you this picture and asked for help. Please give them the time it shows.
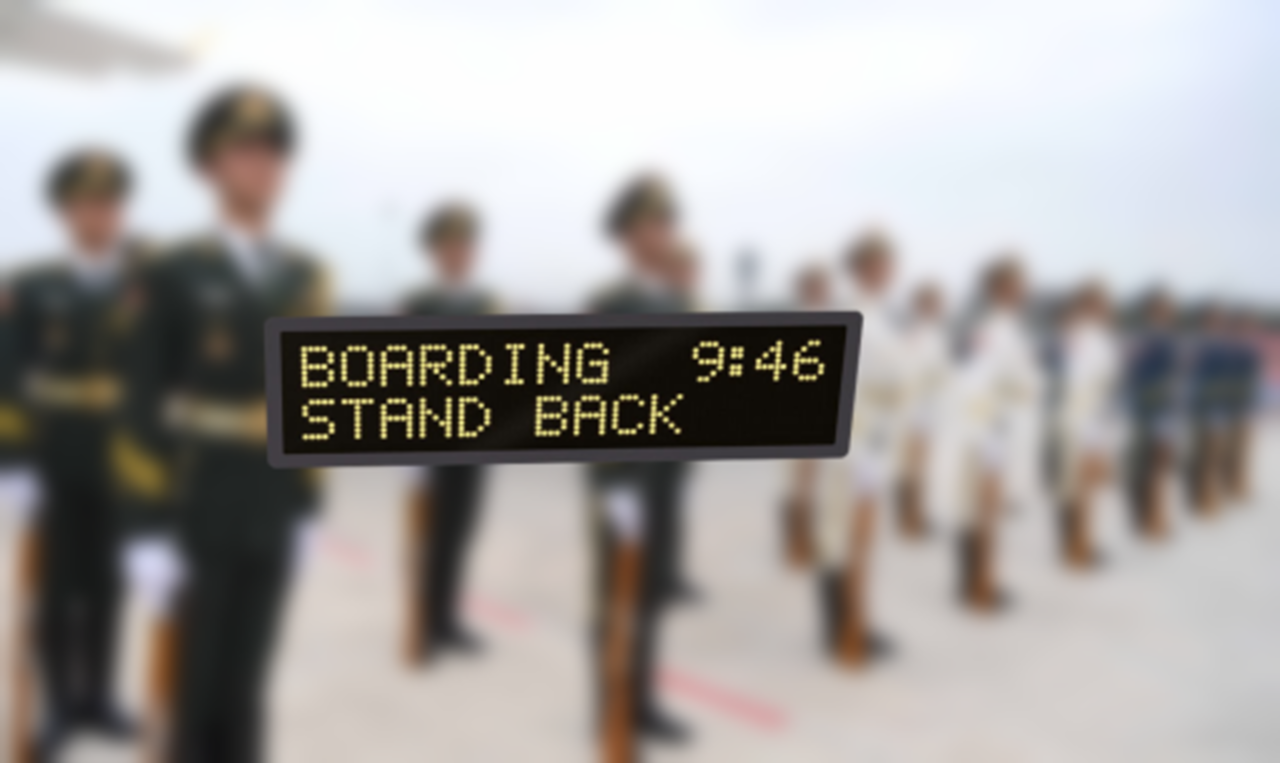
9:46
